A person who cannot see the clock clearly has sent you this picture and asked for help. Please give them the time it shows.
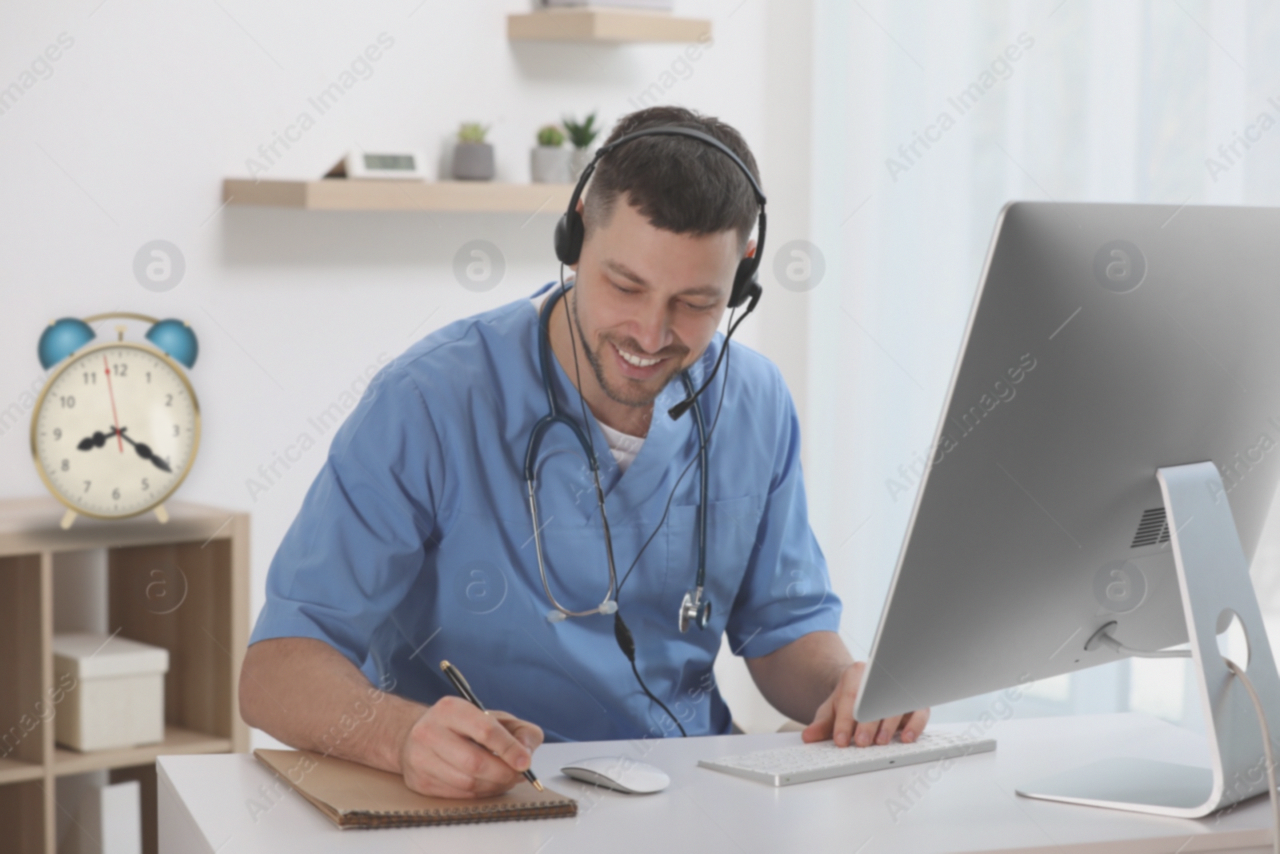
8:20:58
